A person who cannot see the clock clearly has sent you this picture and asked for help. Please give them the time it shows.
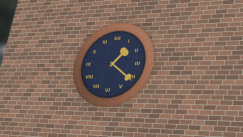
1:21
